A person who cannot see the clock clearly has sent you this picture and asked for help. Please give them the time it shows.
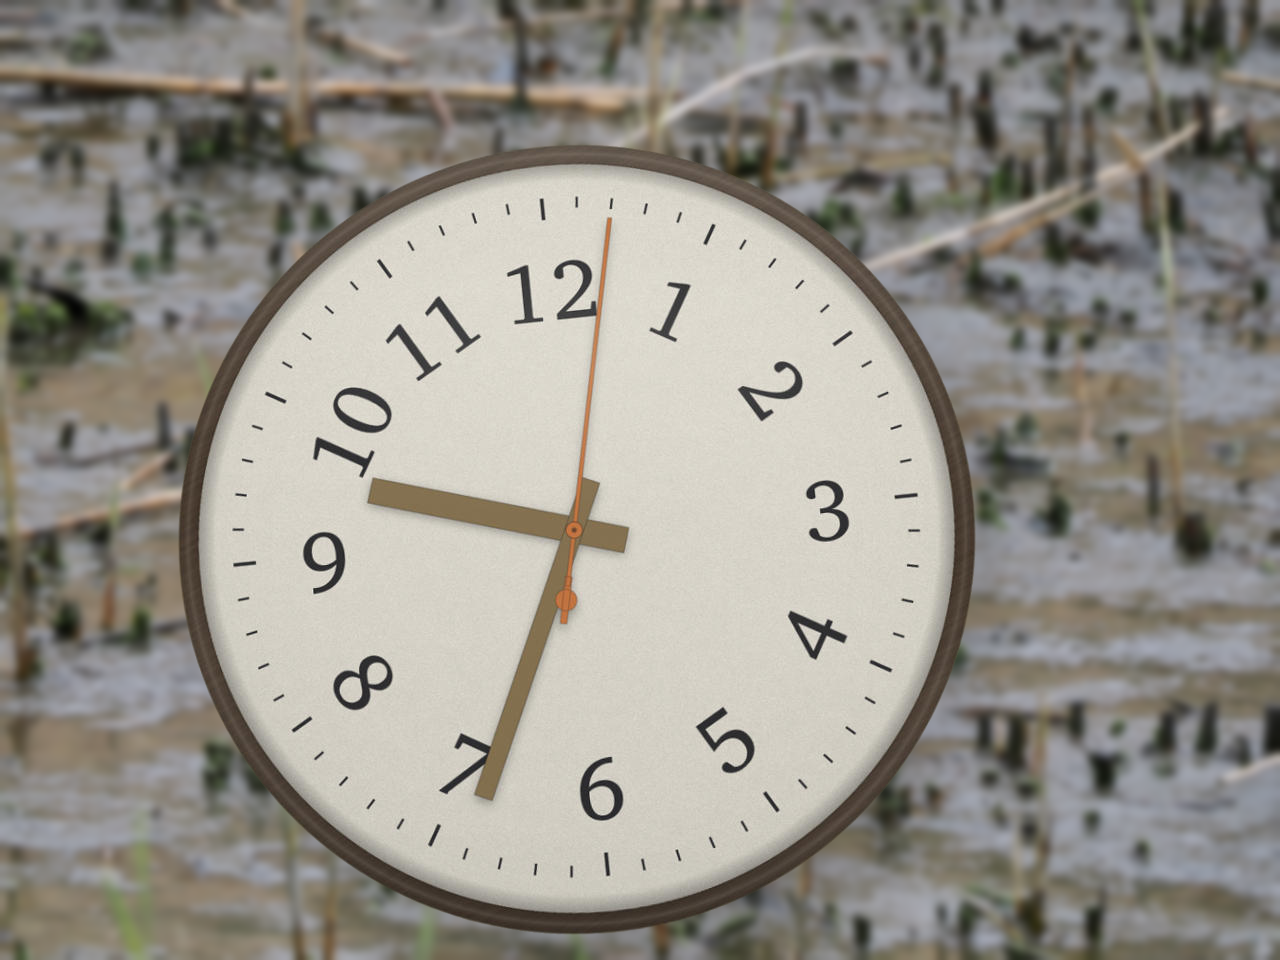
9:34:02
